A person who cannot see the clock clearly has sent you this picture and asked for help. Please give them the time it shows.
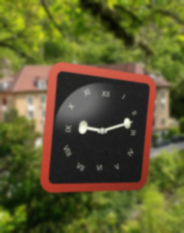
9:12
